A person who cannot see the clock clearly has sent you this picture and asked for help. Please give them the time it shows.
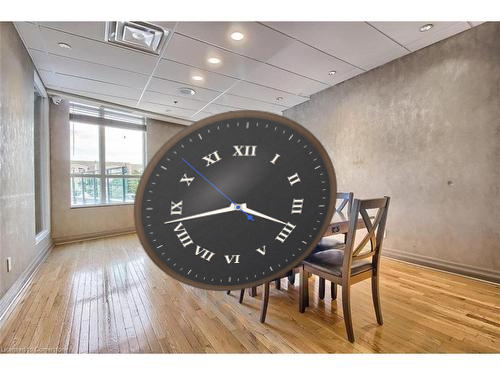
3:42:52
